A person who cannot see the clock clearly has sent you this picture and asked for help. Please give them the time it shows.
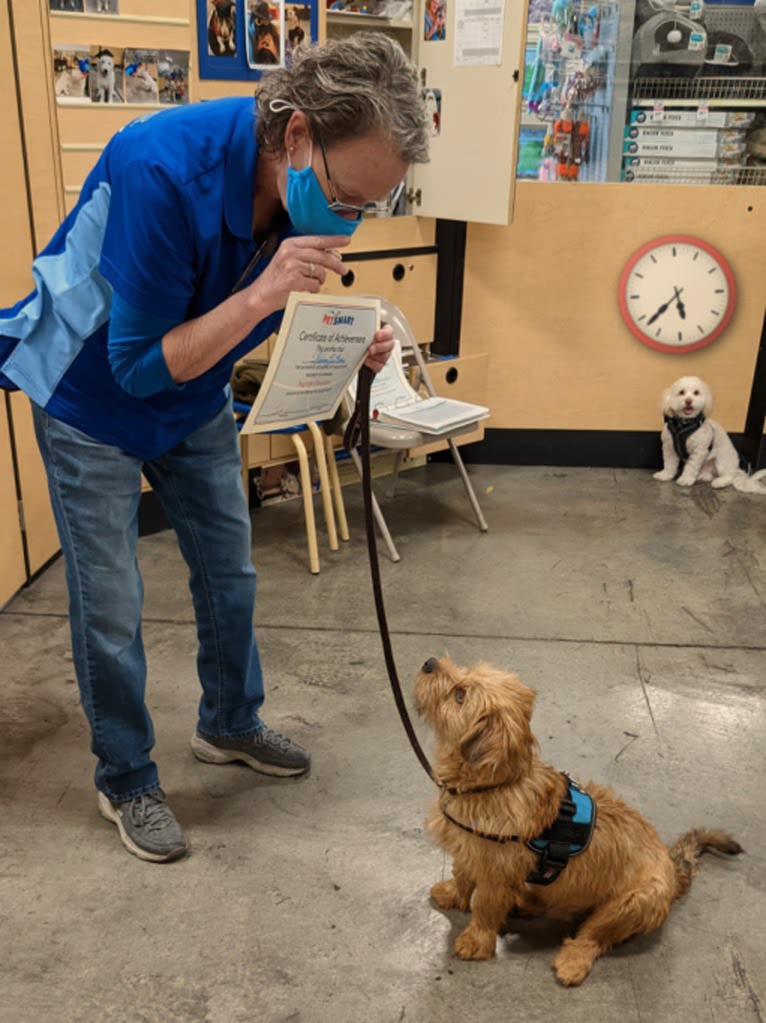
5:38
